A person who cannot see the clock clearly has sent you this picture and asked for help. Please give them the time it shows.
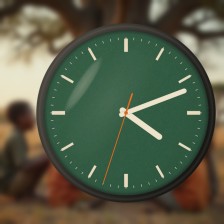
4:11:33
